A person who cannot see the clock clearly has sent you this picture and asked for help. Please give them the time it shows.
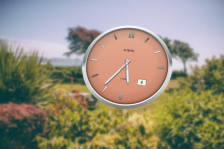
5:36
